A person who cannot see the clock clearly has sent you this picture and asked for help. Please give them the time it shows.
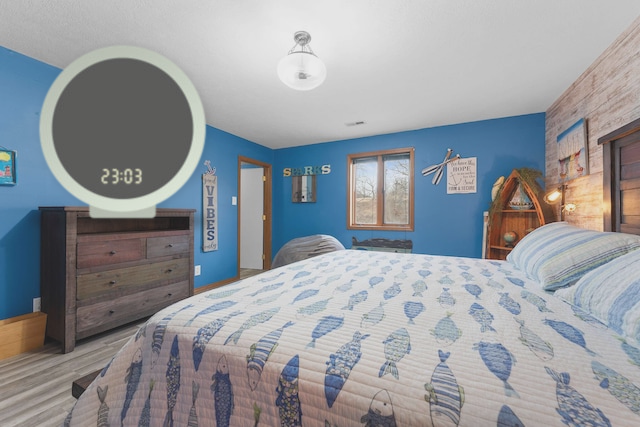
23:03
